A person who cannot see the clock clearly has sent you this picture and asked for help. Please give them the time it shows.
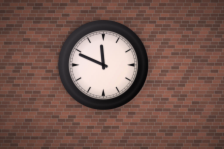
11:49
